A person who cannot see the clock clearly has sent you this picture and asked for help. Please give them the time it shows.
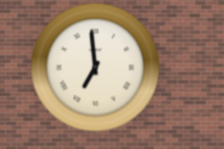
6:59
